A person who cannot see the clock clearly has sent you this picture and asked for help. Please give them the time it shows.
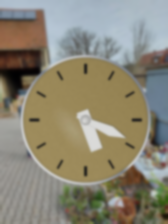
5:19
